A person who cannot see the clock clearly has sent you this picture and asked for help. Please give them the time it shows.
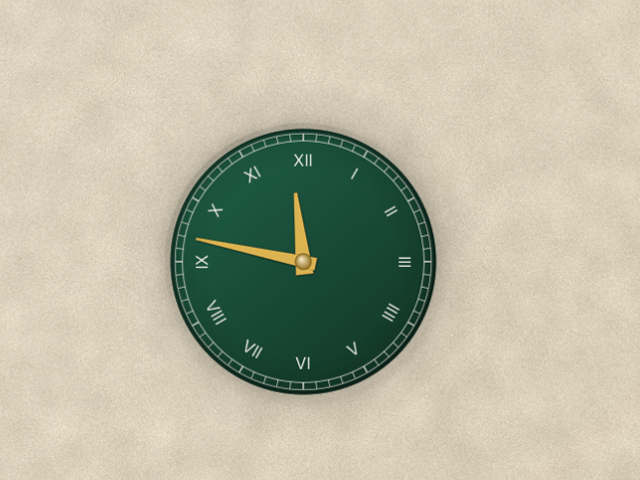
11:47
